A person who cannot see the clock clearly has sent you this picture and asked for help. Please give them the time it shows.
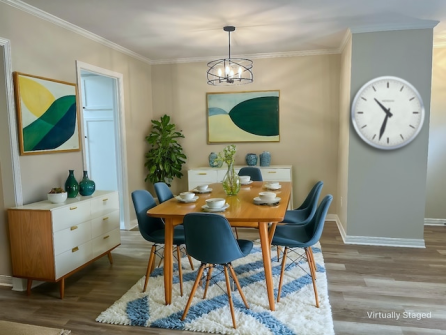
10:33
